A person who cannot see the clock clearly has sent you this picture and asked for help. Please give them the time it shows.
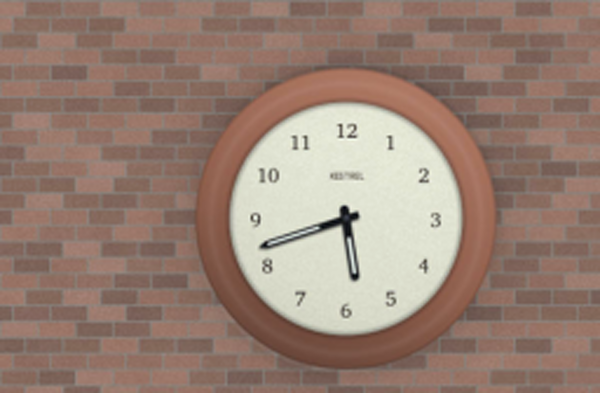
5:42
